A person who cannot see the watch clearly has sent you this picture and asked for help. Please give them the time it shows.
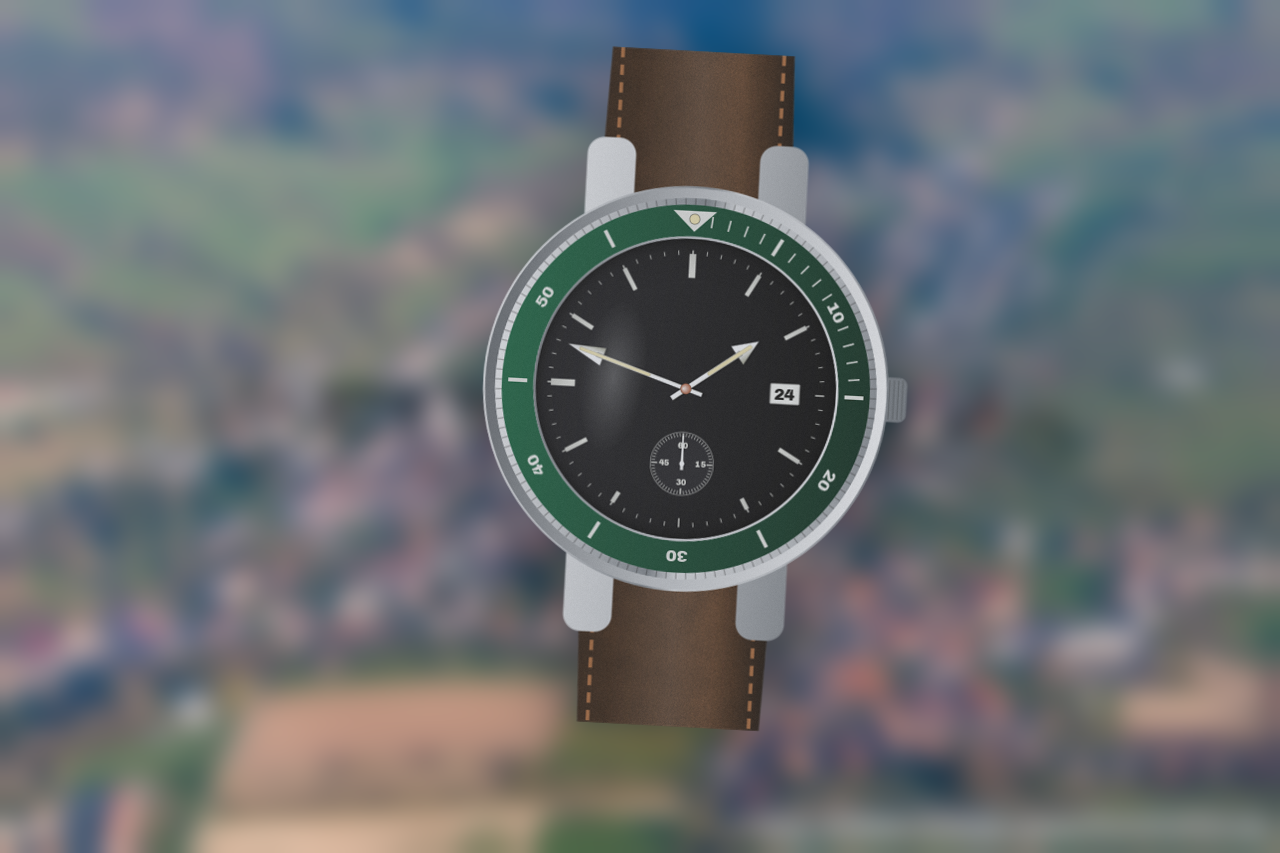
1:48
